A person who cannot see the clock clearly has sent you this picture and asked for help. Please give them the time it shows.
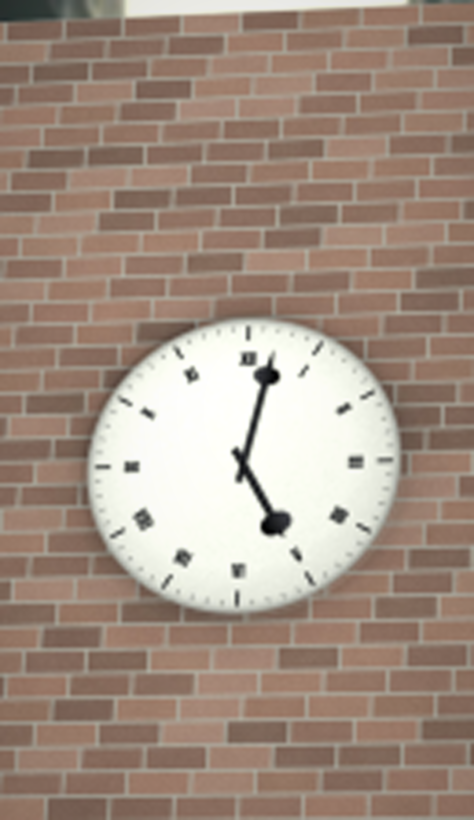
5:02
